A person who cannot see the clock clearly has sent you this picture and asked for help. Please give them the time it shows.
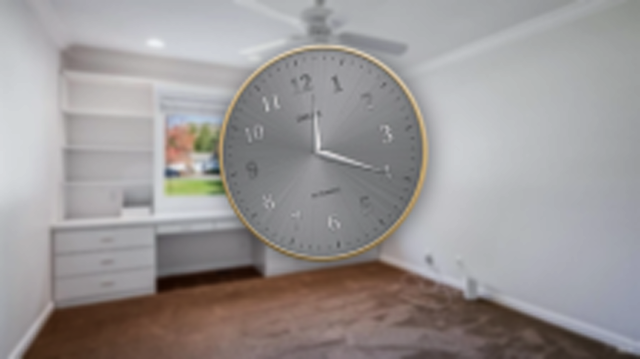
12:20
